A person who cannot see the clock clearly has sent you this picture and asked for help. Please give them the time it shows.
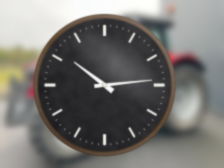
10:14
